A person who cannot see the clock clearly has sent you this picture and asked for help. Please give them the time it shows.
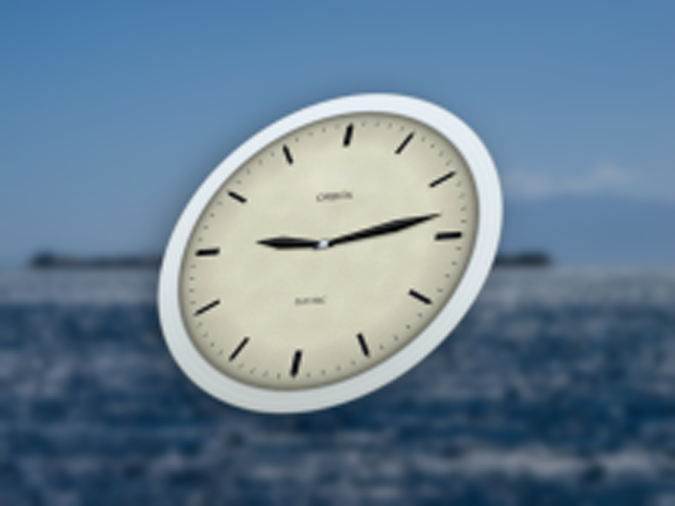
9:13
